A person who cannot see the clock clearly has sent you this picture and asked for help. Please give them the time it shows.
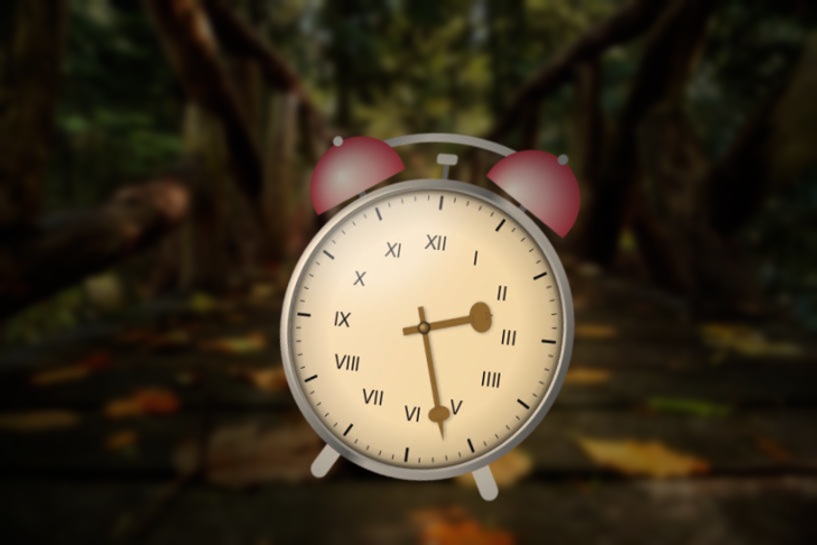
2:27
